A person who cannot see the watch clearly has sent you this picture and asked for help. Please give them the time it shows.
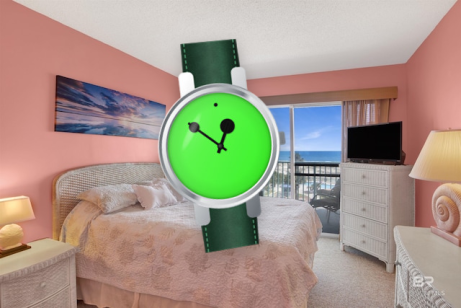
12:52
